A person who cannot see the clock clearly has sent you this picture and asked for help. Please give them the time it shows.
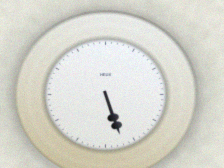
5:27
